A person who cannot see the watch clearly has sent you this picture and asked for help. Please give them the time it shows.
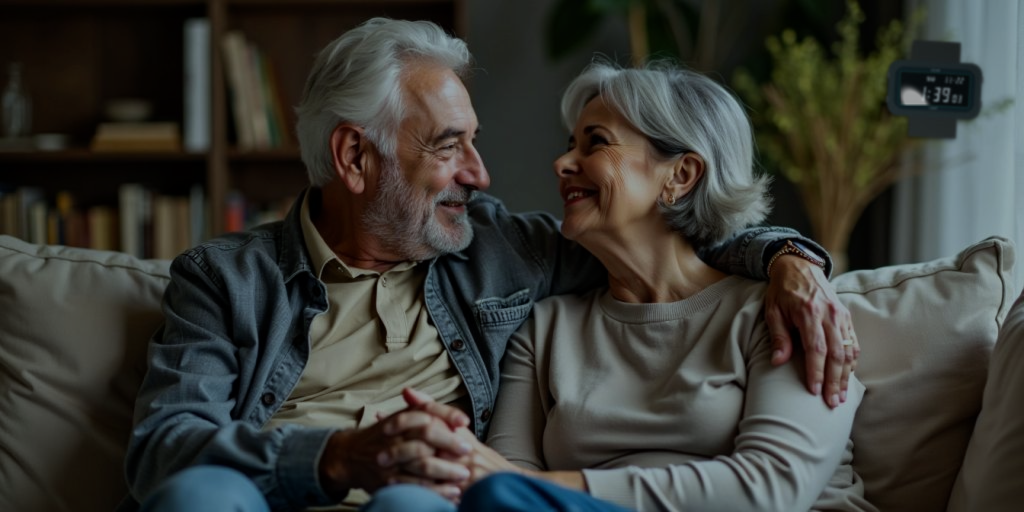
1:39
